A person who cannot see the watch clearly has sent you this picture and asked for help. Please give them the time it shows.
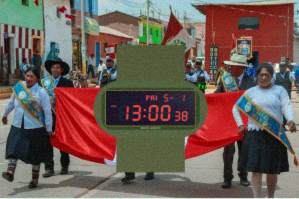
13:00:38
